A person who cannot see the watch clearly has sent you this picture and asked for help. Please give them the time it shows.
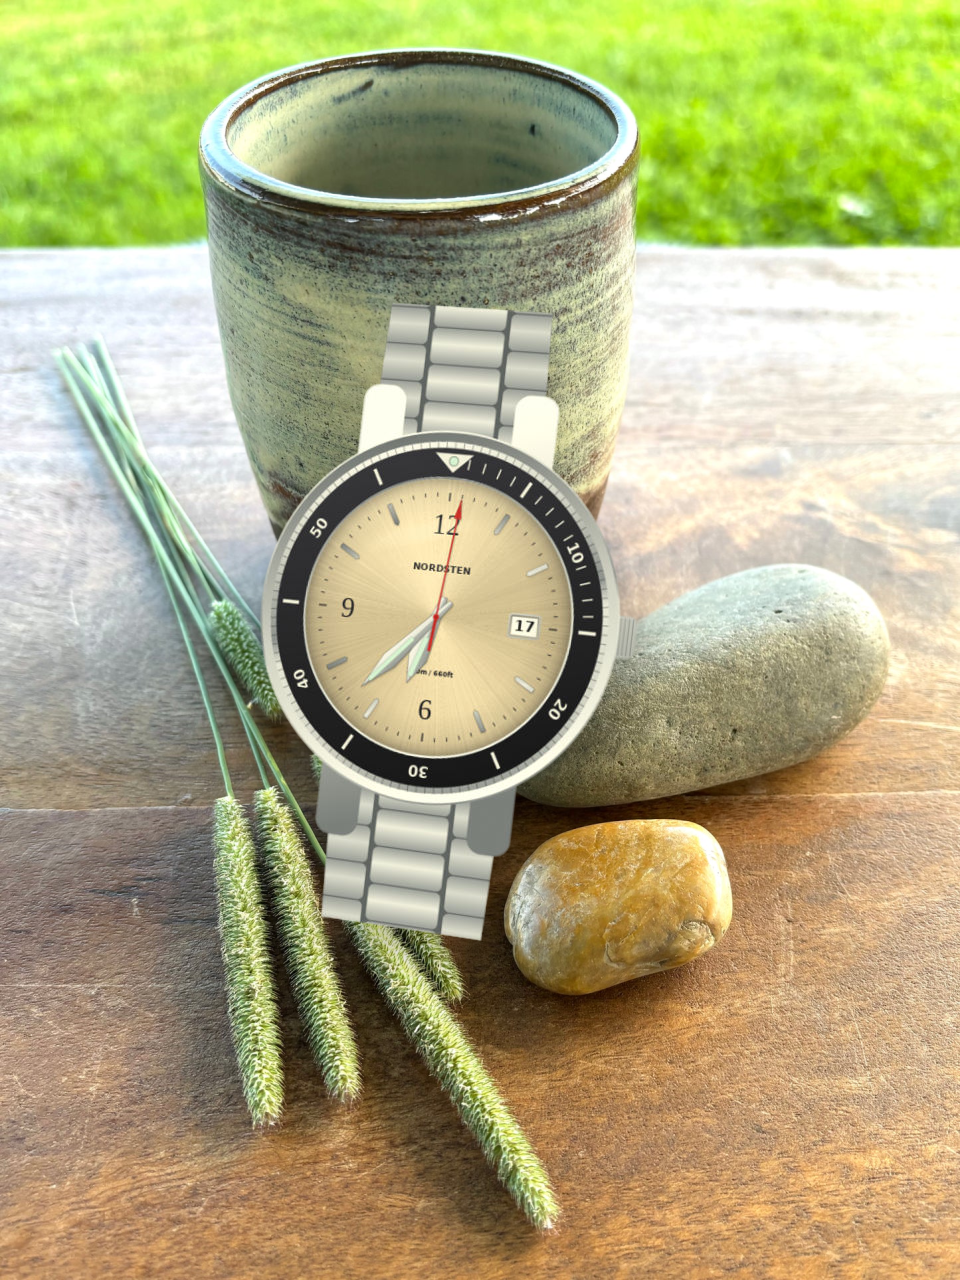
6:37:01
